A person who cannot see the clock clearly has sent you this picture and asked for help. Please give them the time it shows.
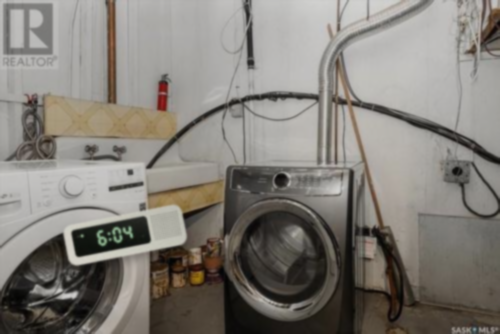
6:04
